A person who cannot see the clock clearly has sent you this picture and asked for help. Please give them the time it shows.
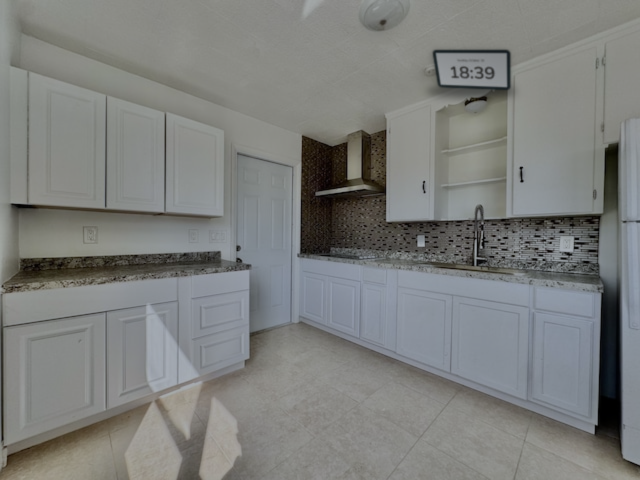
18:39
